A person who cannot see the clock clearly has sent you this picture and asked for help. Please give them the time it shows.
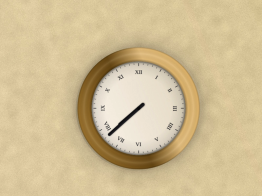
7:38
